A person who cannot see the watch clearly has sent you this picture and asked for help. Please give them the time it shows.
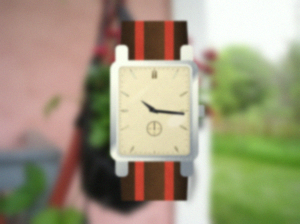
10:16
